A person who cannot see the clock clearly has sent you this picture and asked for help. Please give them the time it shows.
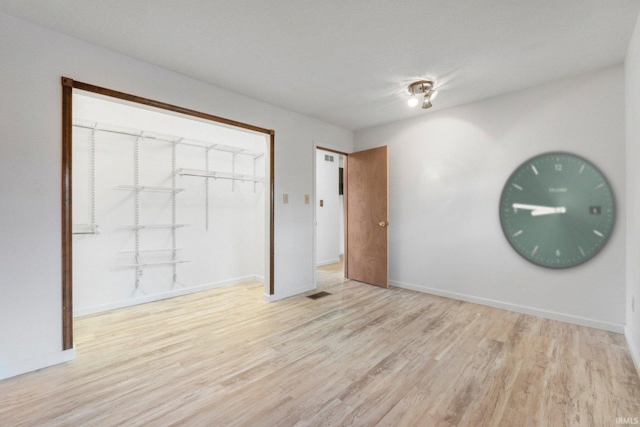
8:46
